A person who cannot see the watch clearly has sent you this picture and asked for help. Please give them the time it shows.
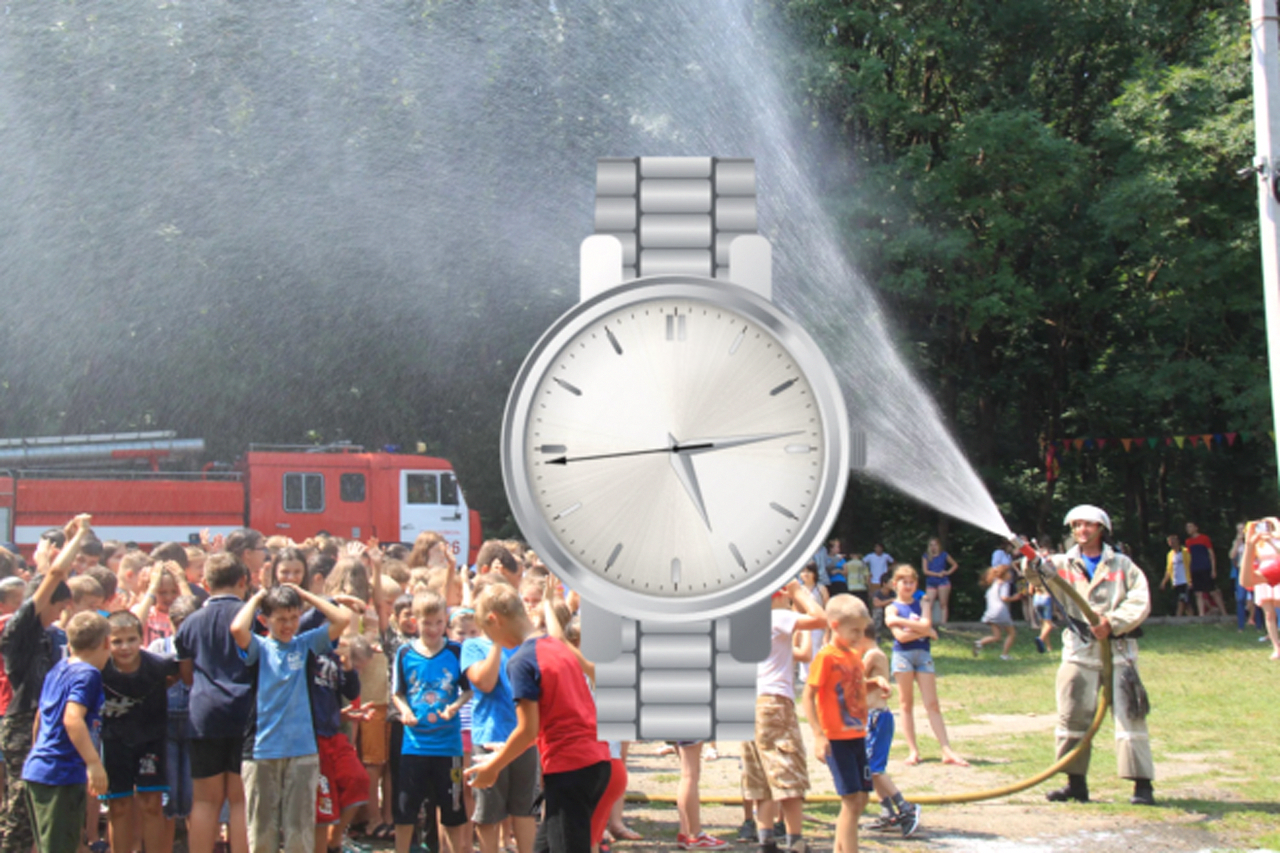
5:13:44
